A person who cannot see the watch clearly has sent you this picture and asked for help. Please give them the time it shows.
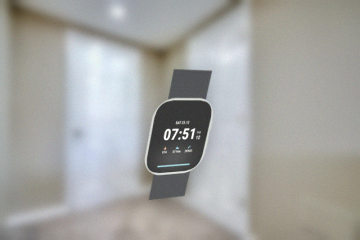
7:51
